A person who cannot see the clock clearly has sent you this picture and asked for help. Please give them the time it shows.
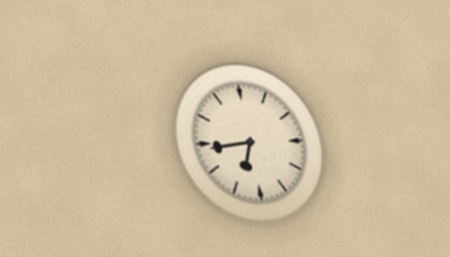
6:44
